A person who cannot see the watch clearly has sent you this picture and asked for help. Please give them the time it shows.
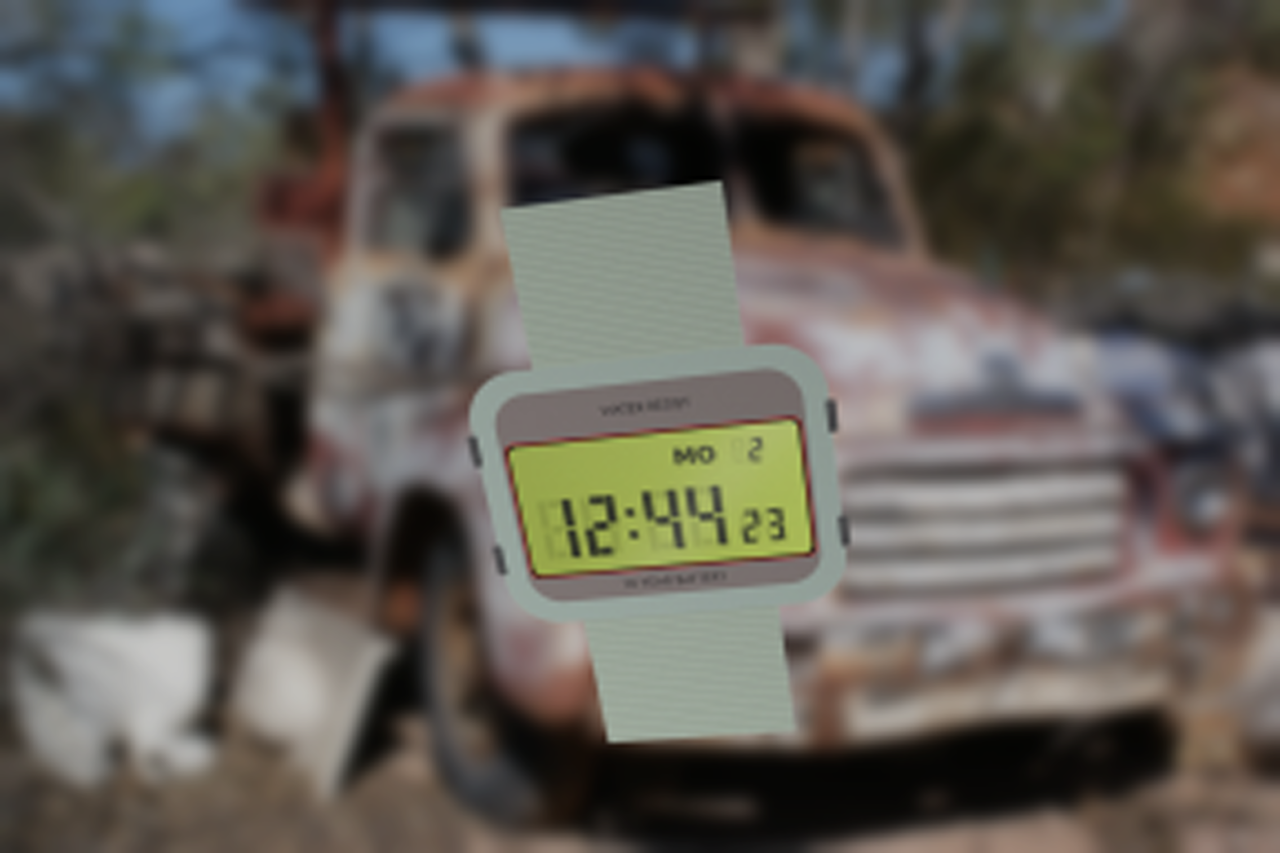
12:44:23
